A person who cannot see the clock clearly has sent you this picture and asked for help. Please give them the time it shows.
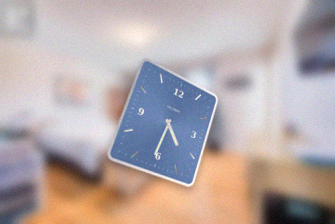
4:31
